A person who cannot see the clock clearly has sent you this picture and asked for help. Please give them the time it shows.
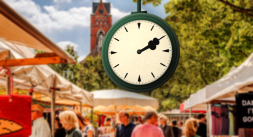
2:10
